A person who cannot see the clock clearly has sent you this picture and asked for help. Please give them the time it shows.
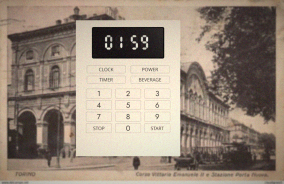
1:59
